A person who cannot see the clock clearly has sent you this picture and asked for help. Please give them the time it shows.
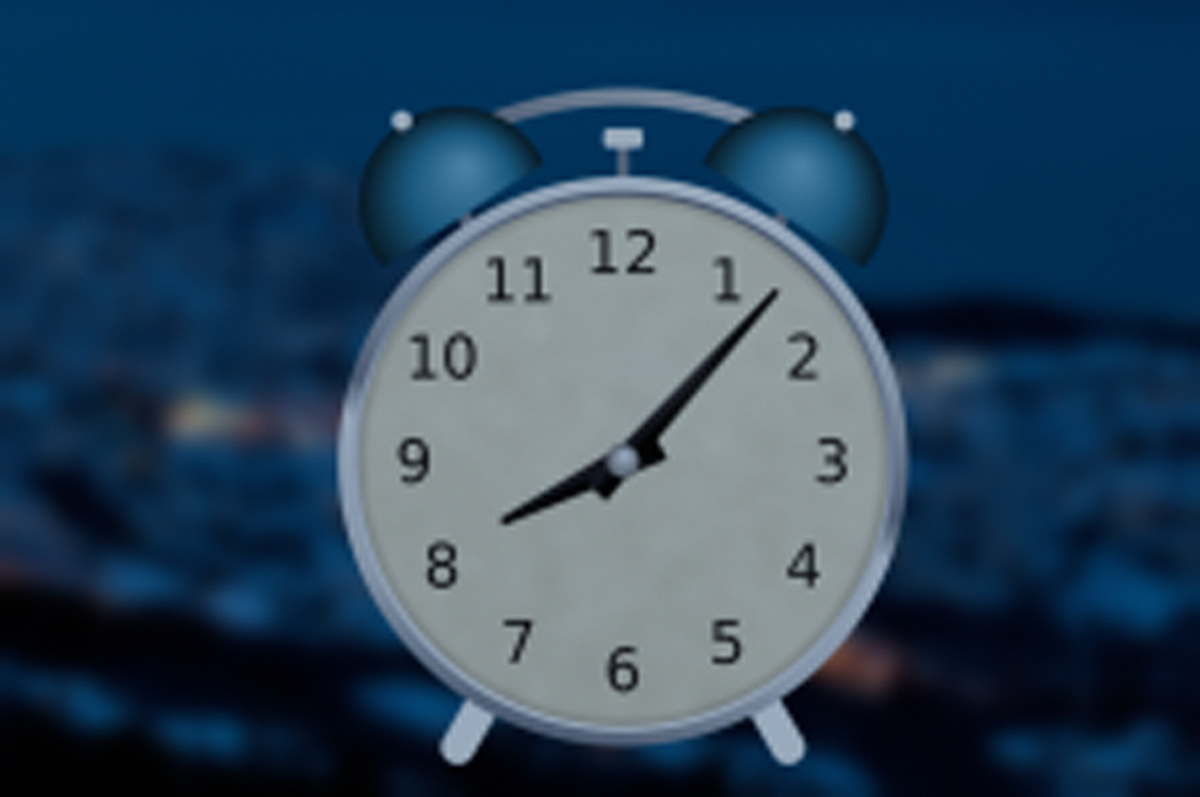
8:07
